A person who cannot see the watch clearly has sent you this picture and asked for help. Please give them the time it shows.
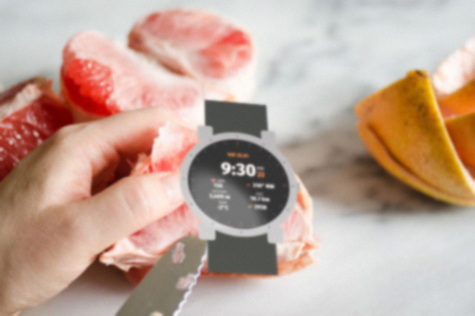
9:30
